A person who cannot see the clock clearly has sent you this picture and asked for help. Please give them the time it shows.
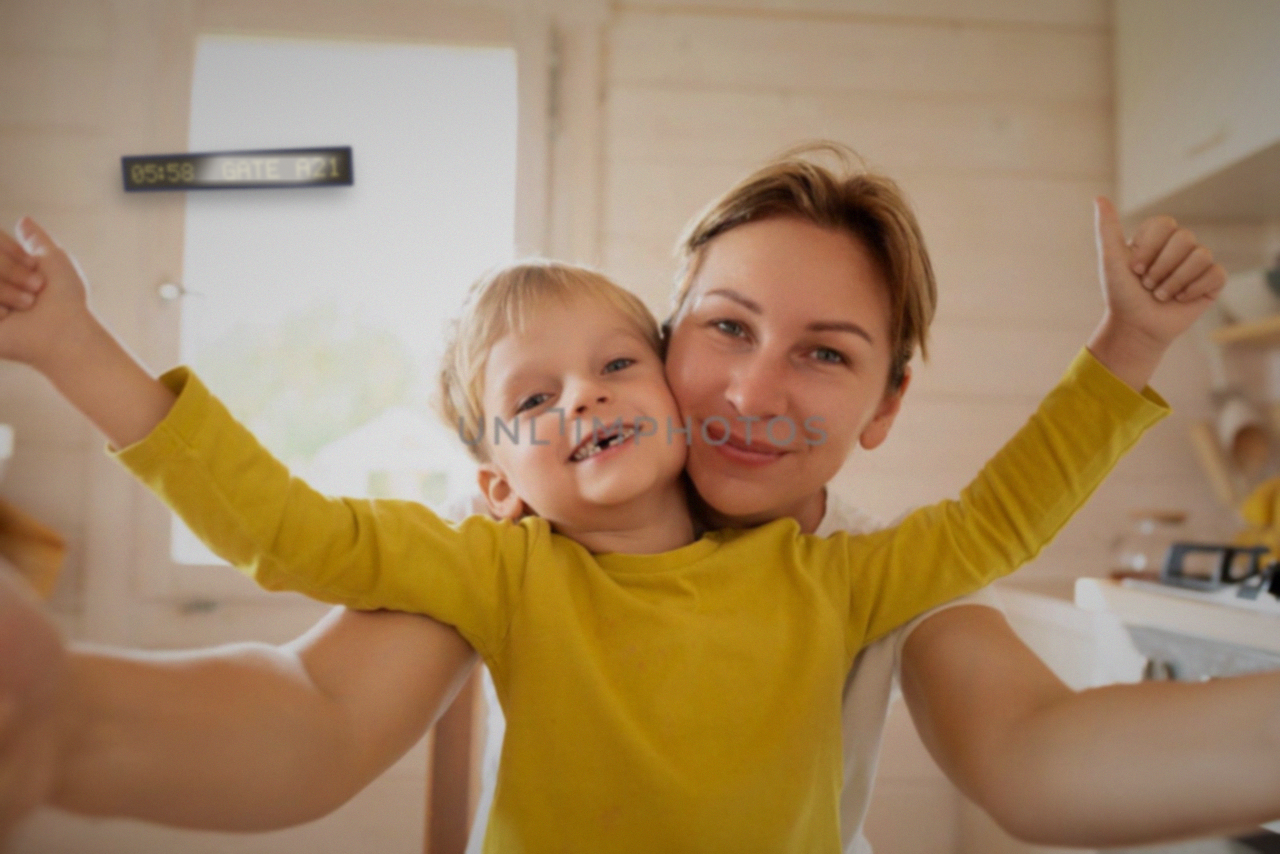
5:58
